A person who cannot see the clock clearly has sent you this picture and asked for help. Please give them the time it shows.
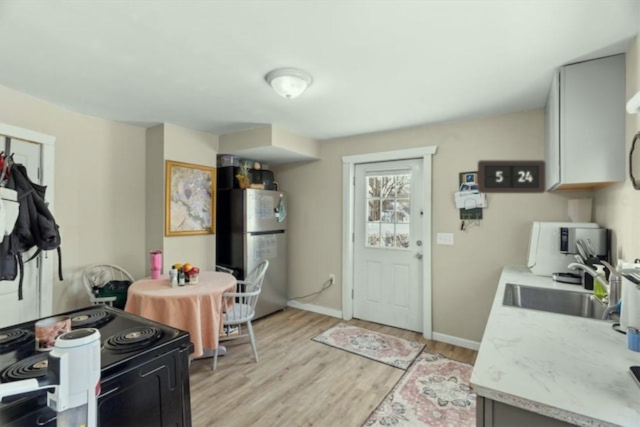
5:24
